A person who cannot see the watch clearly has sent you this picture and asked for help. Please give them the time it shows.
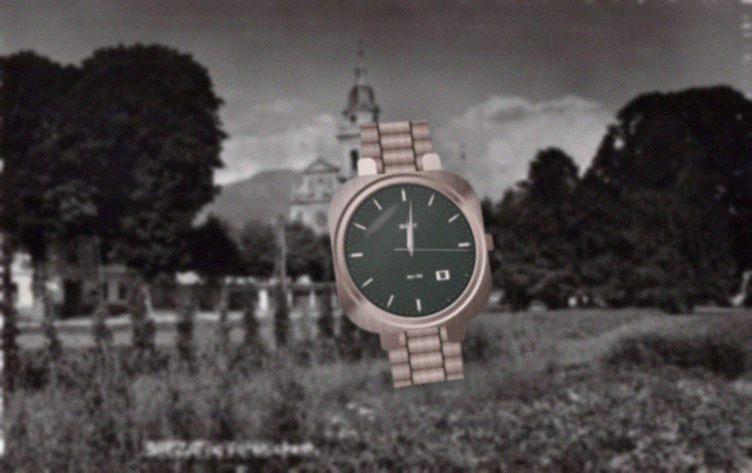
12:01:16
